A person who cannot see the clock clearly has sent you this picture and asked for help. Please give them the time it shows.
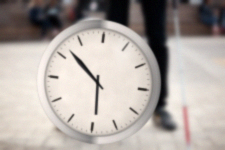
5:52
